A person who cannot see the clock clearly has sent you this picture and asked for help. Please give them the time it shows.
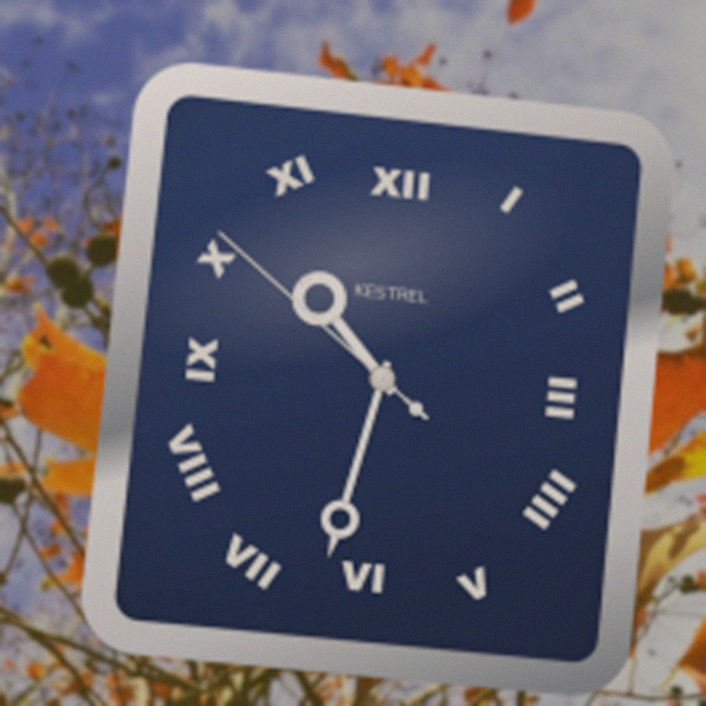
10:31:51
